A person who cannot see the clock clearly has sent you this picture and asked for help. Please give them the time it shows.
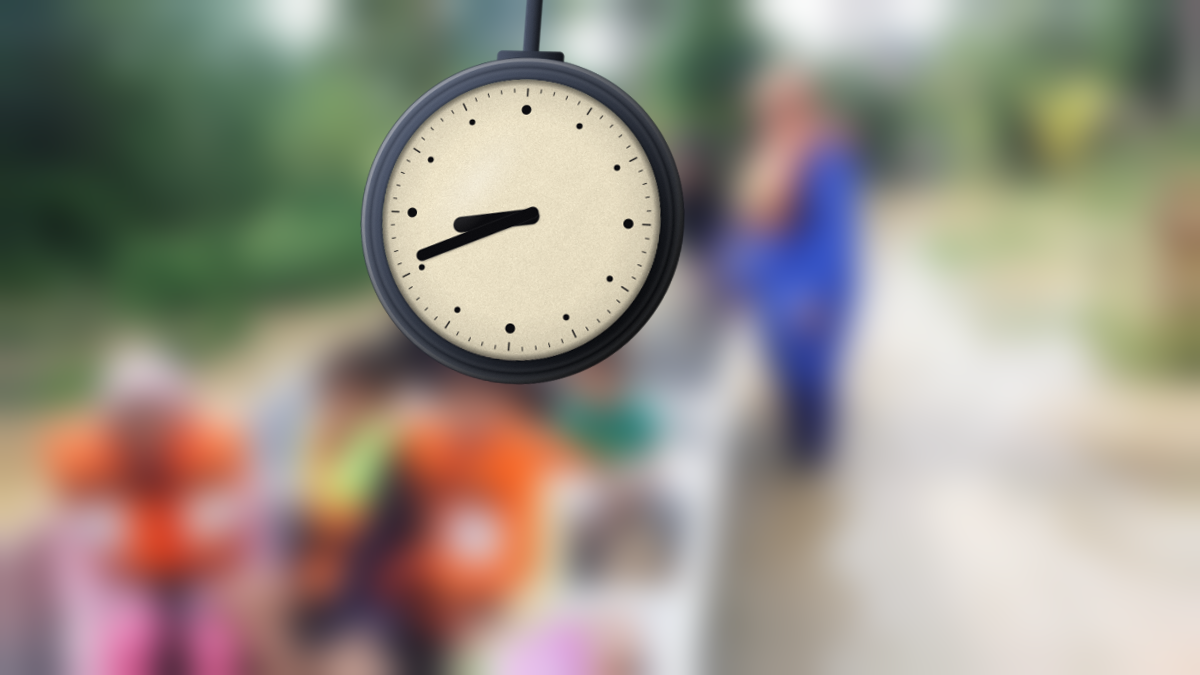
8:41
